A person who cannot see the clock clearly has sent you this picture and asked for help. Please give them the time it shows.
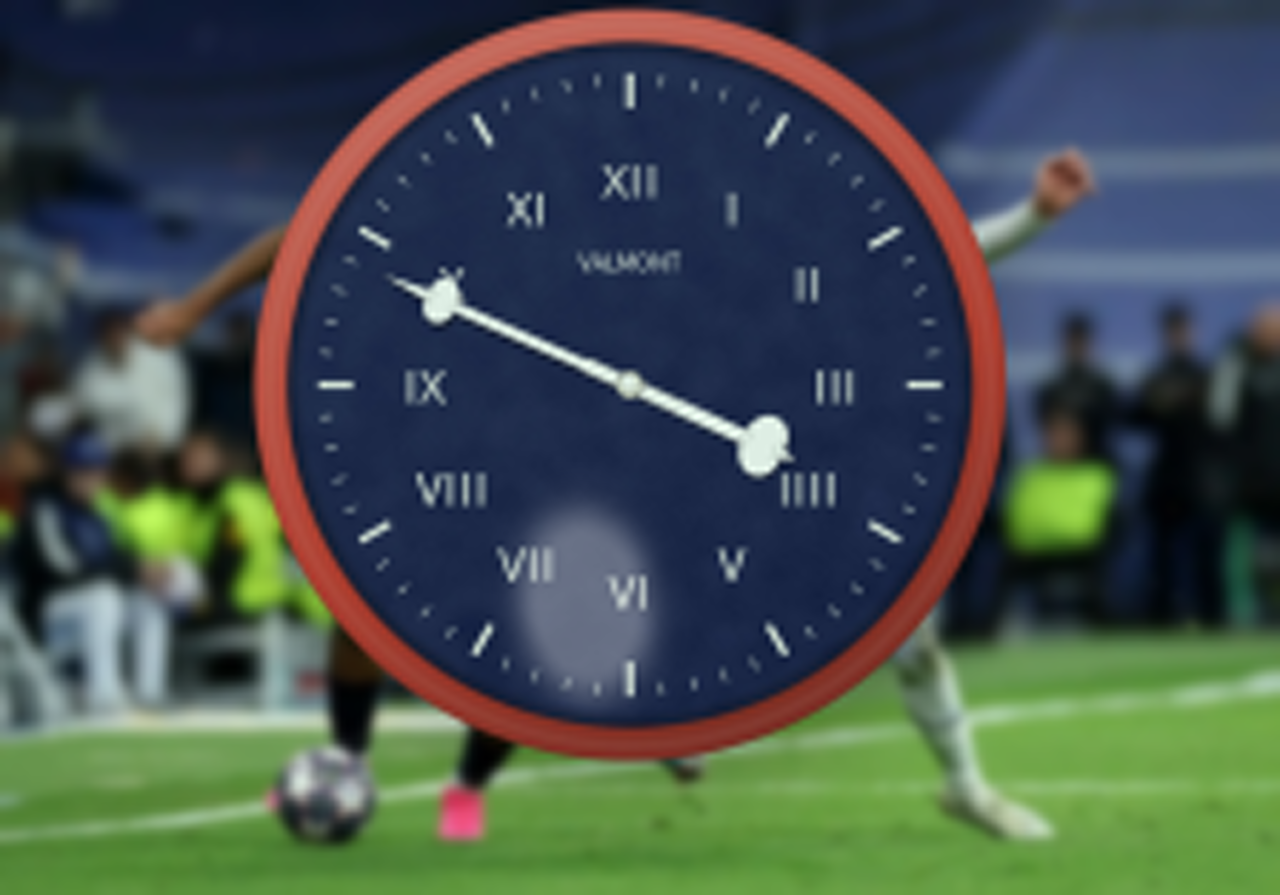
3:49
